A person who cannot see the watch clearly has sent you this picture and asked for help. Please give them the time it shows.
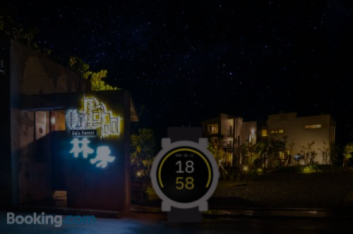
18:58
